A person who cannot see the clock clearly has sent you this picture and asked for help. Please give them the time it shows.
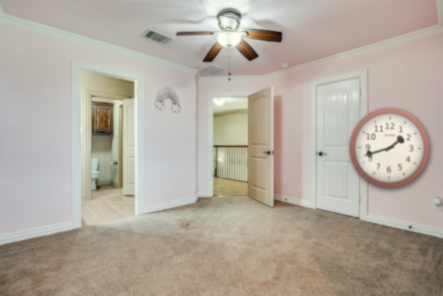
1:42
